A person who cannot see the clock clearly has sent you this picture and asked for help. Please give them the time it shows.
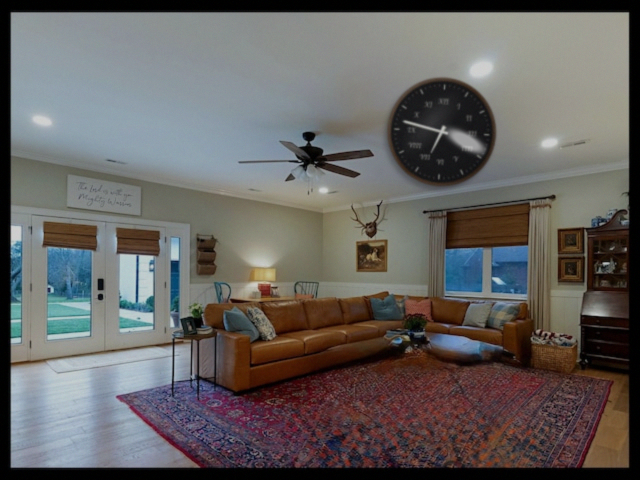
6:47
